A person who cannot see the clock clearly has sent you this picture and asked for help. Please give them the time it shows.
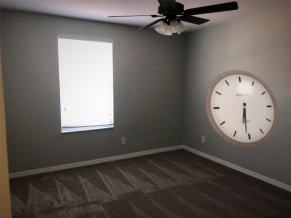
6:31
